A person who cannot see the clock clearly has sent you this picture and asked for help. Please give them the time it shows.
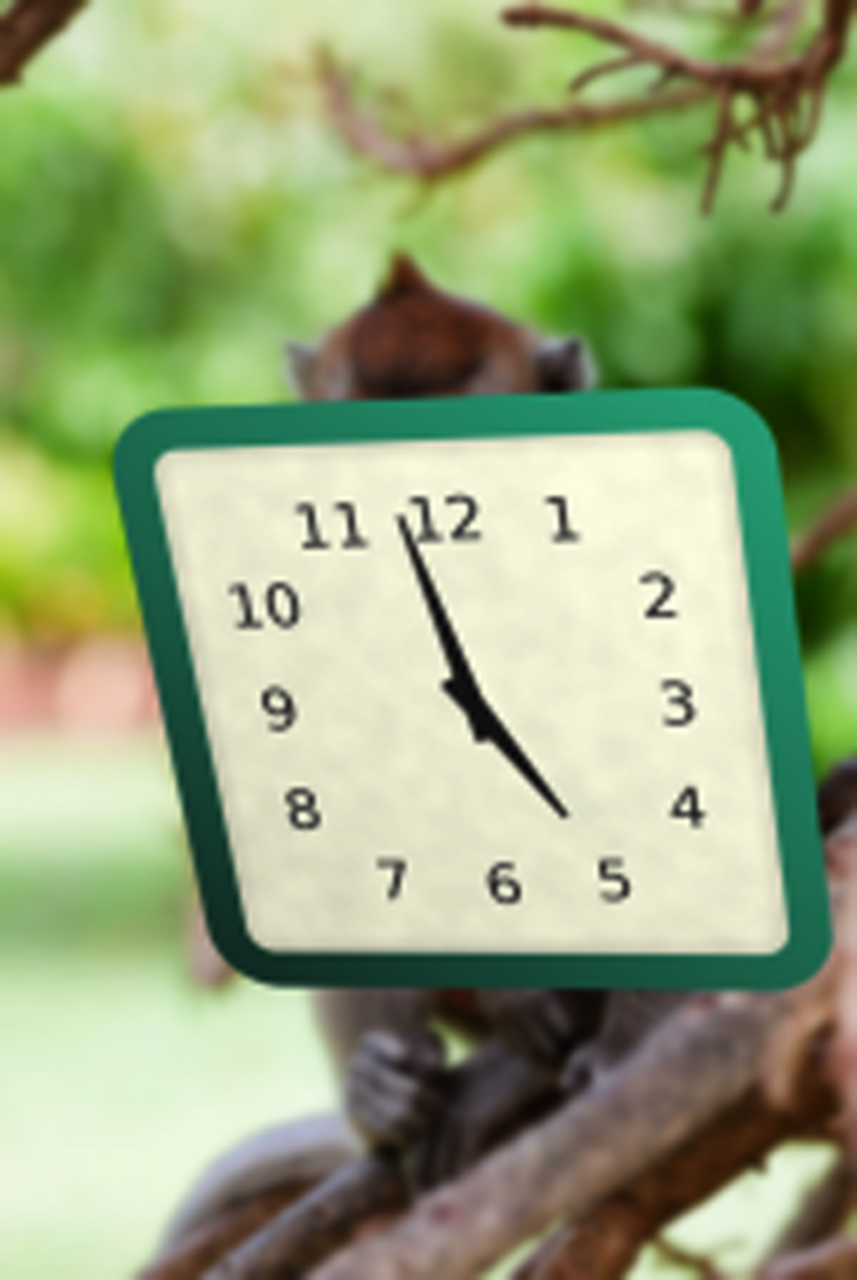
4:58
